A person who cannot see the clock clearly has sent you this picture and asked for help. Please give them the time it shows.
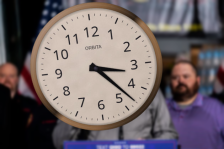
3:23
